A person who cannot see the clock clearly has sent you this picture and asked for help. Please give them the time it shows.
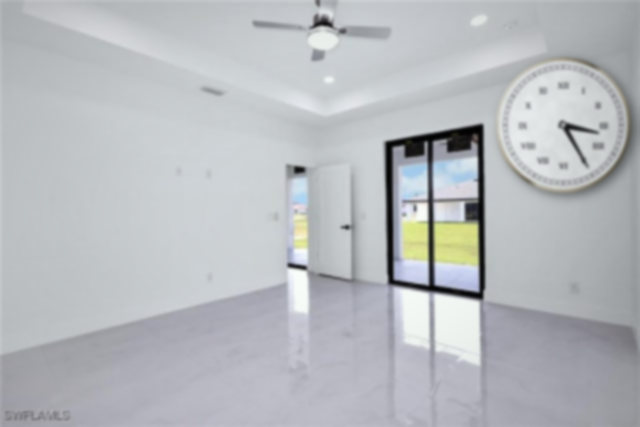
3:25
